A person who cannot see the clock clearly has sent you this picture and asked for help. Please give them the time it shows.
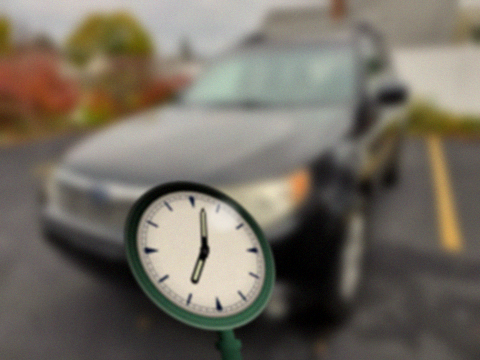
7:02
